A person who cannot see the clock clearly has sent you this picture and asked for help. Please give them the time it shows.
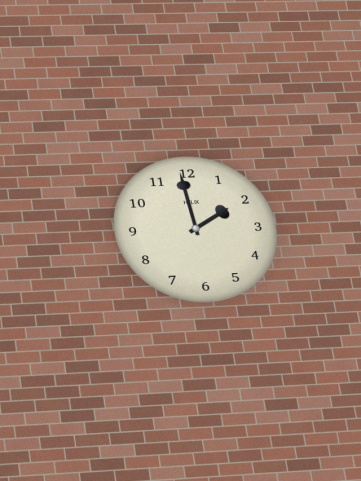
1:59
